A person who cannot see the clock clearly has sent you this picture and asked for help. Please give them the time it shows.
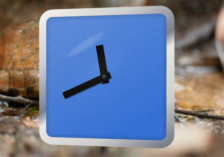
11:41
